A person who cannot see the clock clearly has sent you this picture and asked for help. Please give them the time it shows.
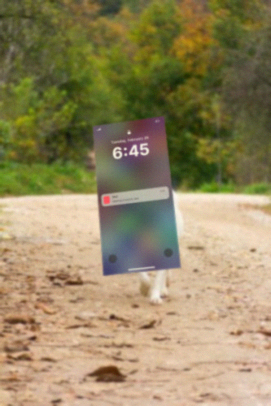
6:45
